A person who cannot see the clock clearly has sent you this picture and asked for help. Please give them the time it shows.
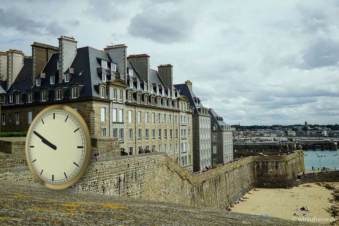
9:50
